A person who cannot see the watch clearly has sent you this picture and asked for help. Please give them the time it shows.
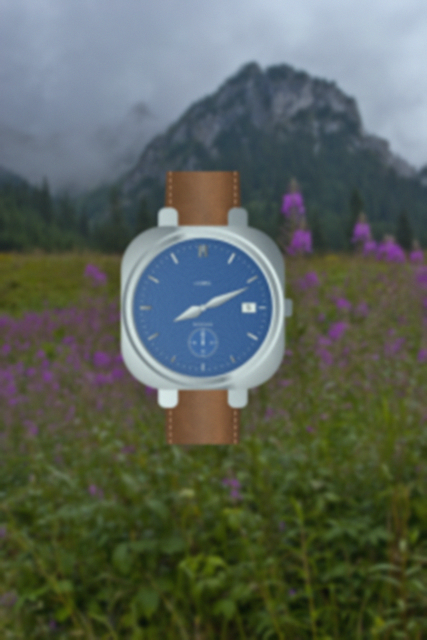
8:11
